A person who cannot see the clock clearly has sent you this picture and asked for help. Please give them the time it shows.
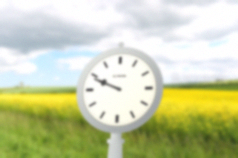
9:49
